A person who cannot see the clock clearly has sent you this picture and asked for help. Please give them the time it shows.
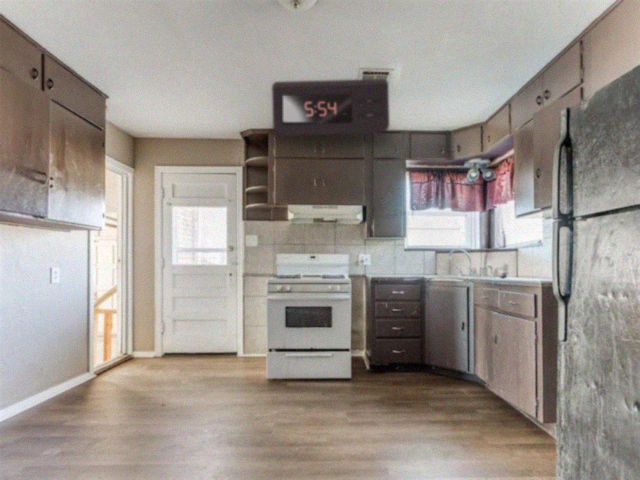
5:54
